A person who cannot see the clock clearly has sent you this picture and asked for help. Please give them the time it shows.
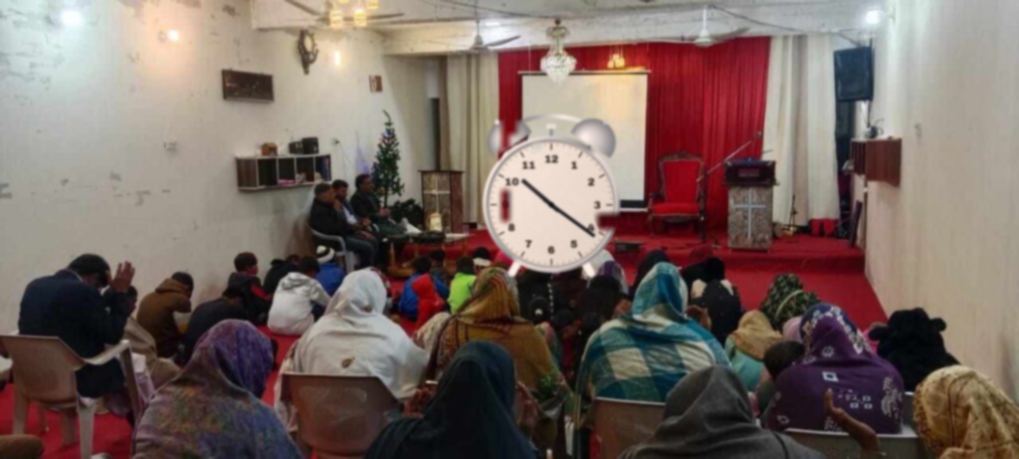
10:21
